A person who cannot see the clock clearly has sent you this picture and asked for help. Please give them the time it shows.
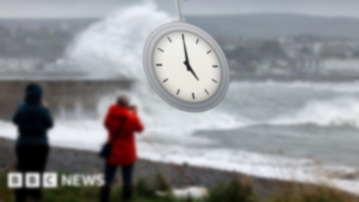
5:00
